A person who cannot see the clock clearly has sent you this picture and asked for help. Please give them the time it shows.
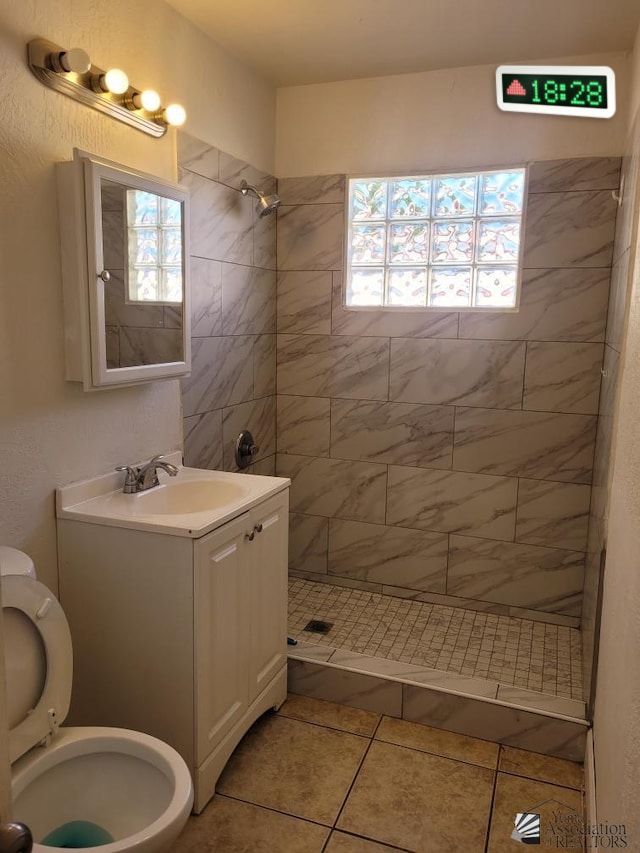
18:28
